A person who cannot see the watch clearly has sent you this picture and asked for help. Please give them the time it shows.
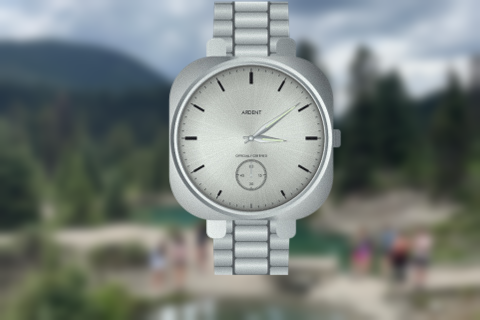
3:09
